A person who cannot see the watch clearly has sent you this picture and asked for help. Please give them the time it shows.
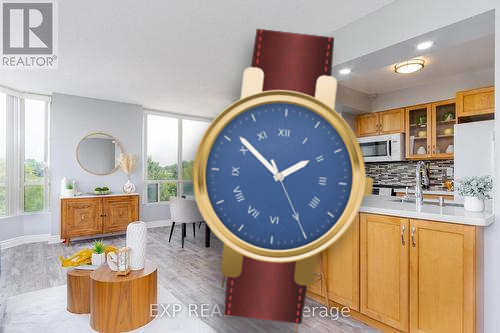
1:51:25
